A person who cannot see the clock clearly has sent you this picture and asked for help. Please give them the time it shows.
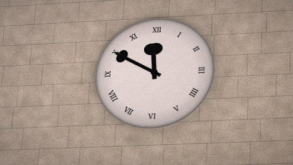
11:50
